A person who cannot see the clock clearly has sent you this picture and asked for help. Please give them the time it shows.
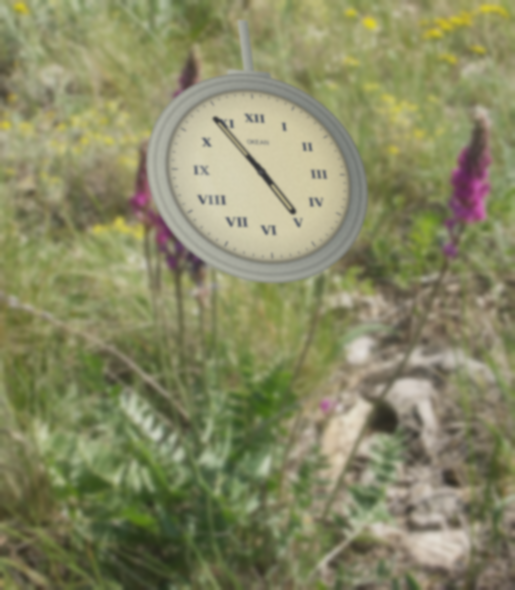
4:54
